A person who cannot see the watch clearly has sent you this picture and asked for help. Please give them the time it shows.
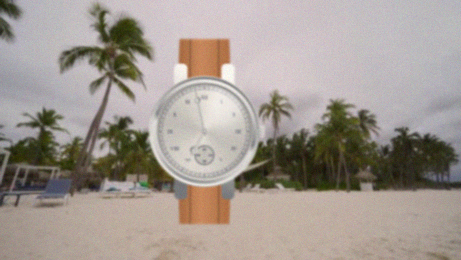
6:58
